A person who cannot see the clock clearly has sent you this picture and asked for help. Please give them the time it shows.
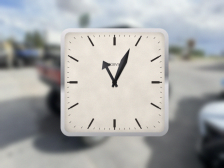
11:04
